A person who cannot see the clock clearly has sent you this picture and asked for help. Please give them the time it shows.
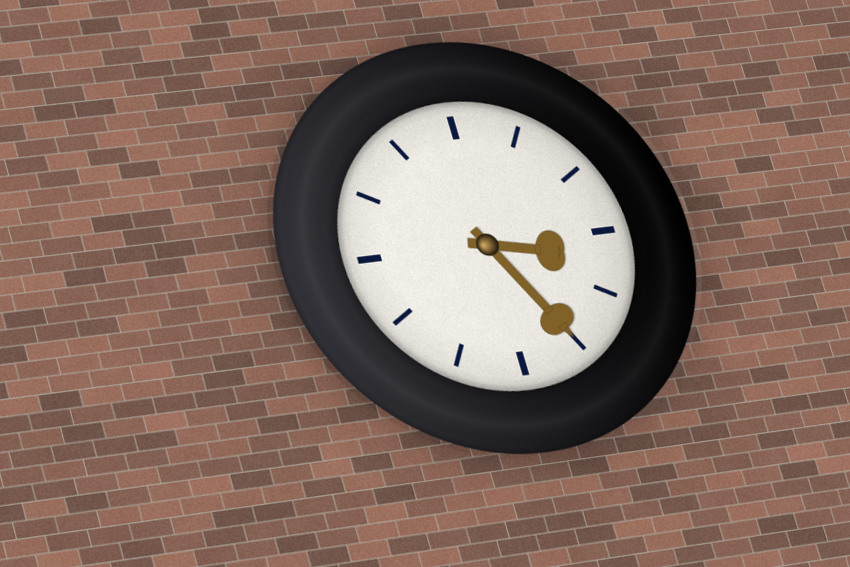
3:25
